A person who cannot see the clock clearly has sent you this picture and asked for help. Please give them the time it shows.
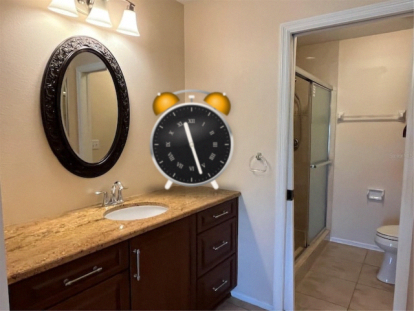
11:27
